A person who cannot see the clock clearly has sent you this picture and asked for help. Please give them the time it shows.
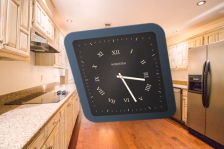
3:27
